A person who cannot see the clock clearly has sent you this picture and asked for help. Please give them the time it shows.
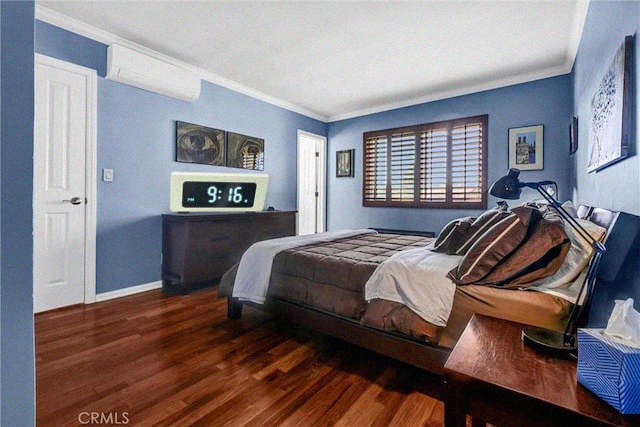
9:16
